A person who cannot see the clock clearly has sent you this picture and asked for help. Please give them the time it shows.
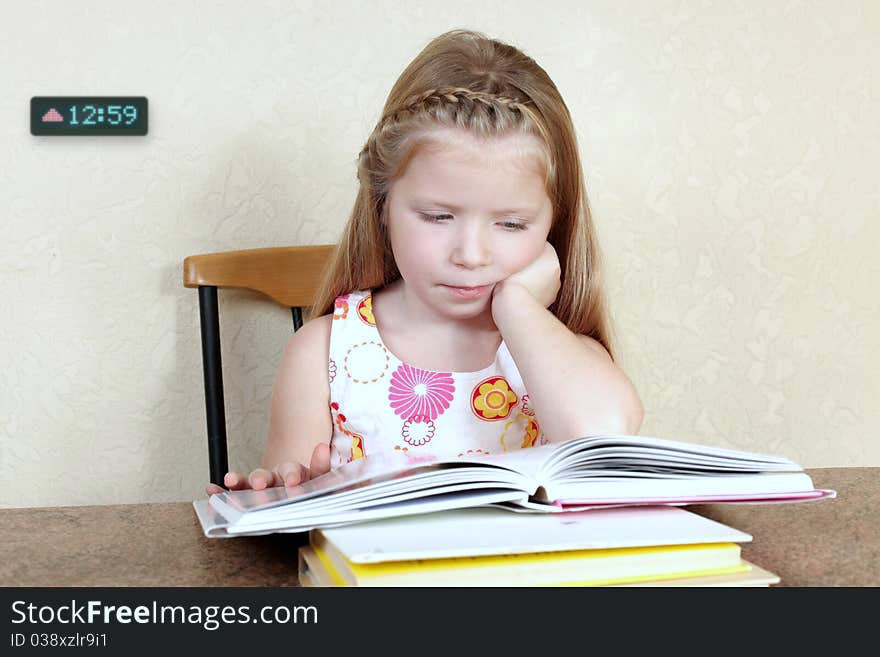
12:59
